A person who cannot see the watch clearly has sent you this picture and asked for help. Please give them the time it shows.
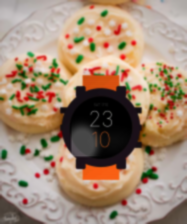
23:10
